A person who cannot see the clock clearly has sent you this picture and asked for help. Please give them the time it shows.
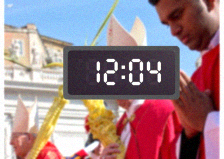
12:04
